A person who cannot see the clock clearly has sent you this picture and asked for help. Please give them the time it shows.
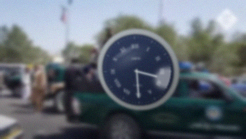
3:30
